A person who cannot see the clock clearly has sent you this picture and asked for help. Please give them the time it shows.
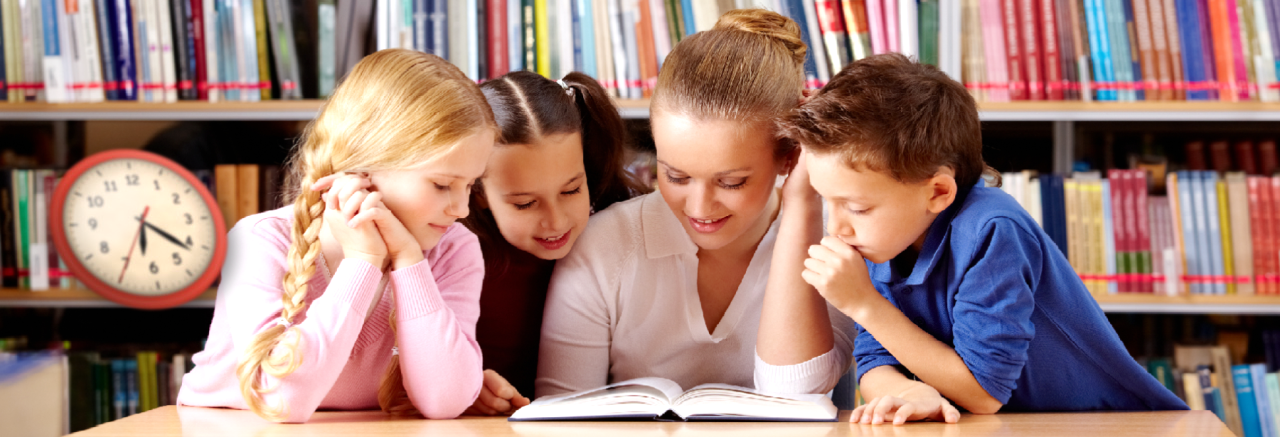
6:21:35
